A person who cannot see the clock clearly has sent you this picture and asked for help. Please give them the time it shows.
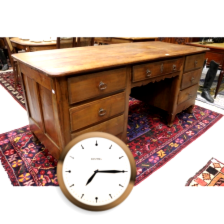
7:15
